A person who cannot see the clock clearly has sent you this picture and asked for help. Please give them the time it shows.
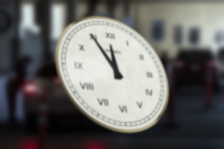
11:55
